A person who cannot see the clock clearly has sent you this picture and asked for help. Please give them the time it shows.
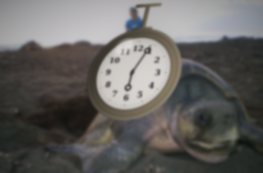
6:04
